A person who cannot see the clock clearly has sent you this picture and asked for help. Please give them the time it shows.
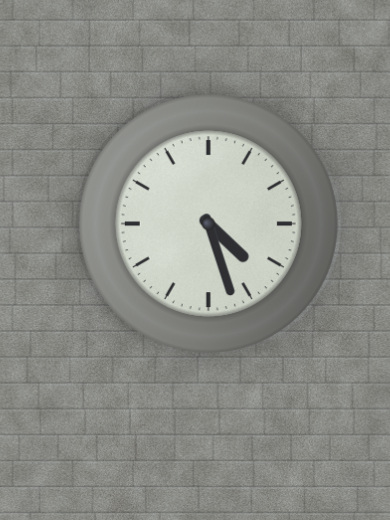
4:27
